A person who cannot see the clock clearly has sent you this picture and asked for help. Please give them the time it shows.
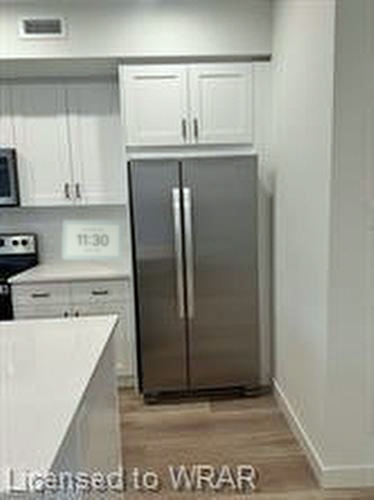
11:30
